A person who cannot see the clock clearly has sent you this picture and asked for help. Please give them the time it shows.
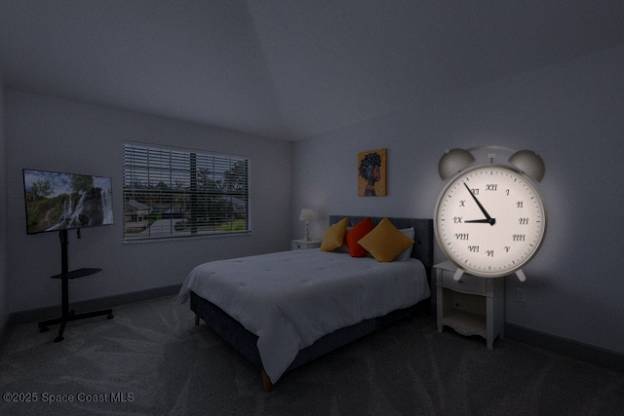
8:54
